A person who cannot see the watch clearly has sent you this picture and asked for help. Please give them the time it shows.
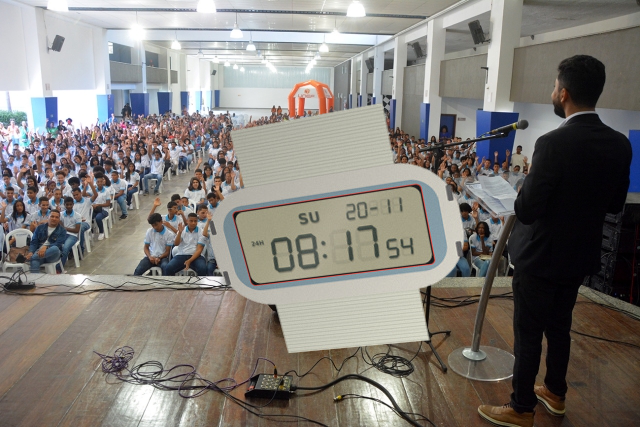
8:17:54
